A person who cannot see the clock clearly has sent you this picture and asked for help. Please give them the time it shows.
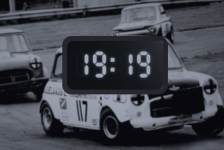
19:19
